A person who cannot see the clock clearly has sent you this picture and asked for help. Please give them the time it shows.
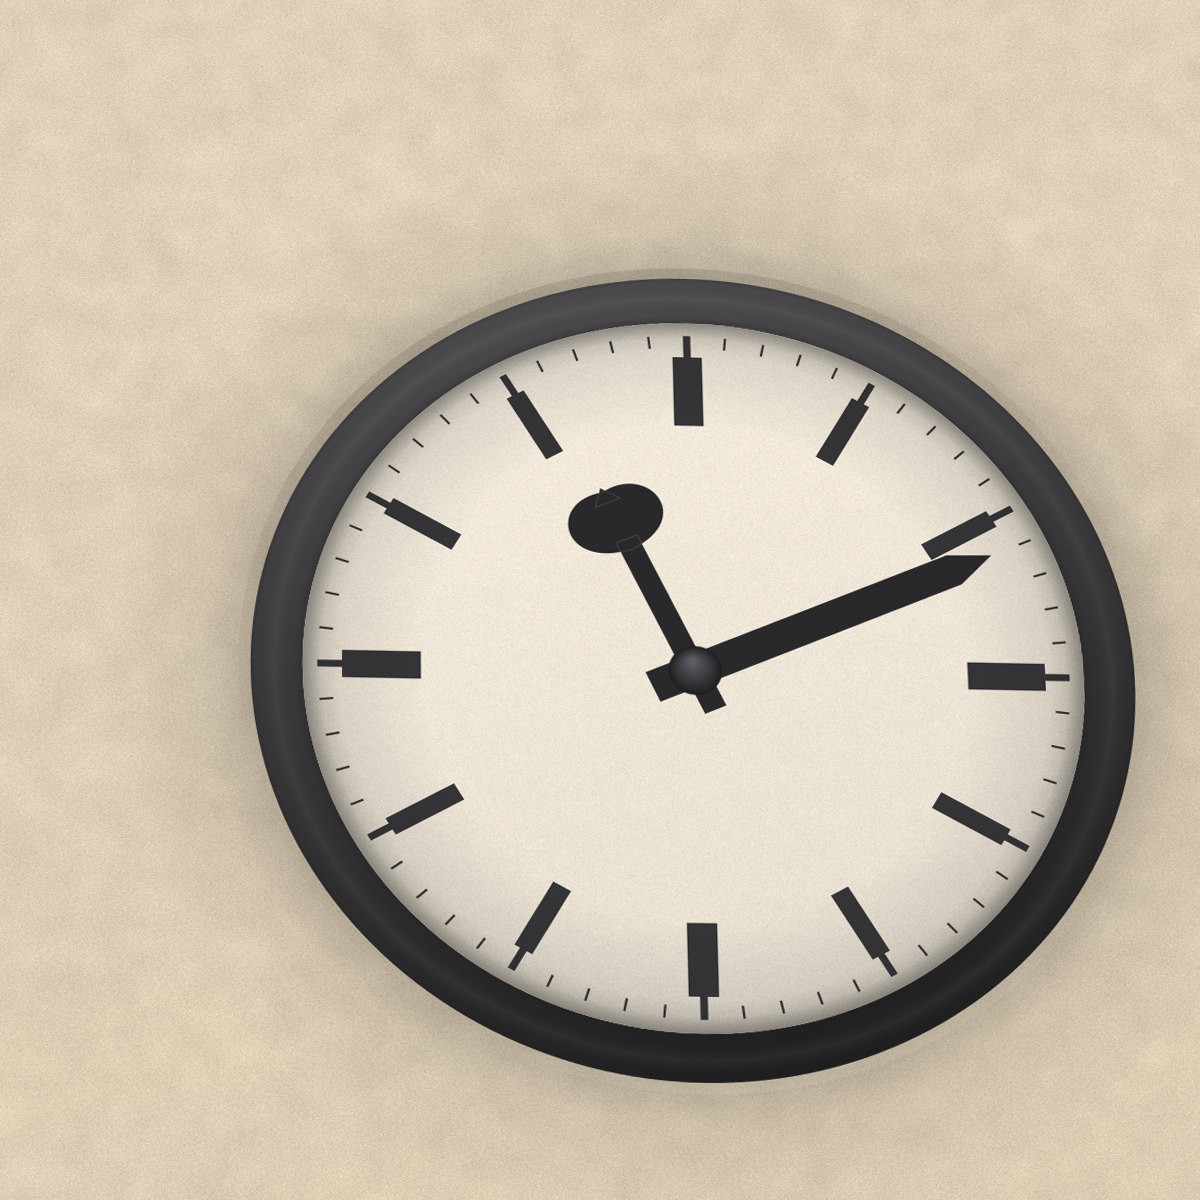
11:11
